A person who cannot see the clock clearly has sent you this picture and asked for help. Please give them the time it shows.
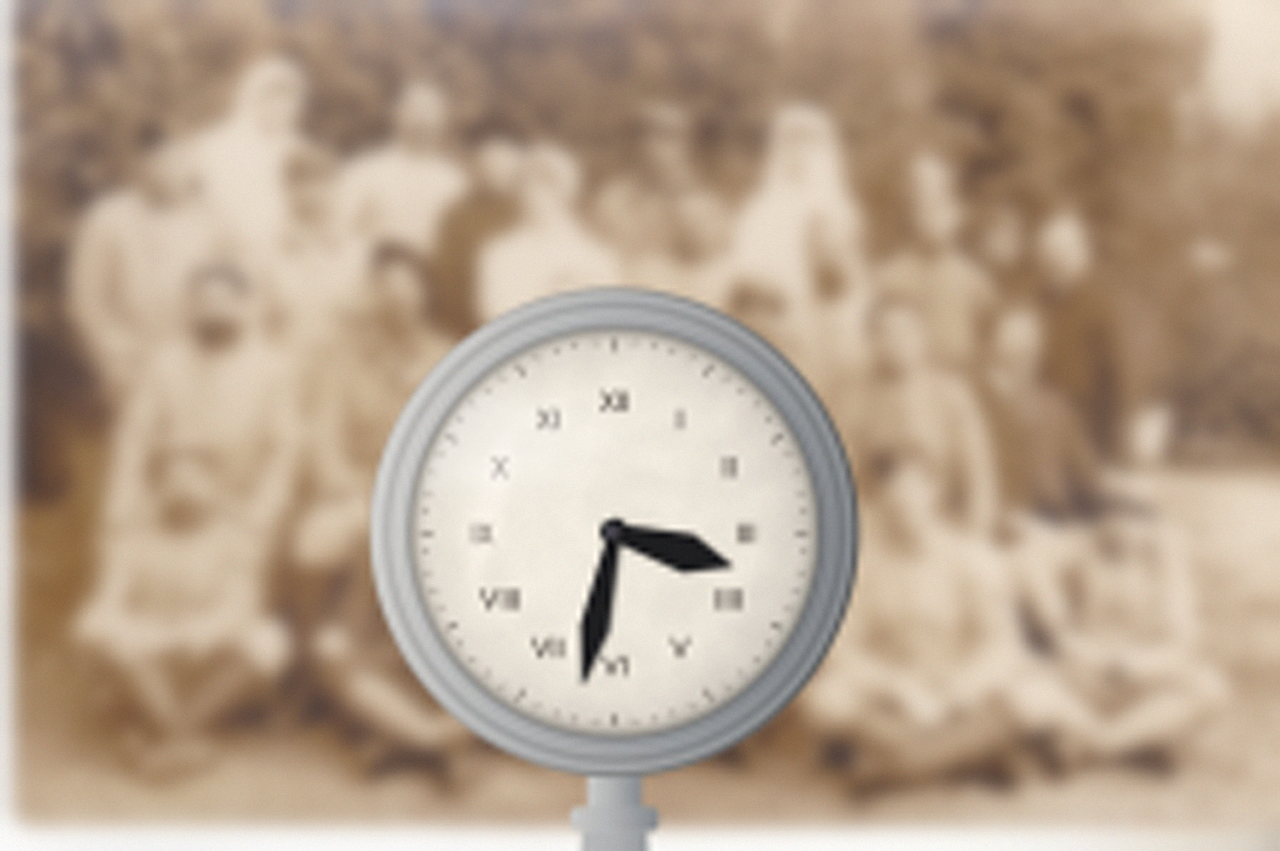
3:32
